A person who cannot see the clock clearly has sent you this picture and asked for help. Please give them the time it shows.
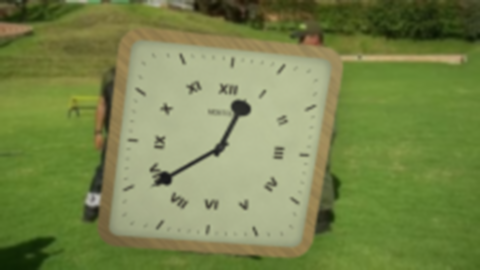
12:39
